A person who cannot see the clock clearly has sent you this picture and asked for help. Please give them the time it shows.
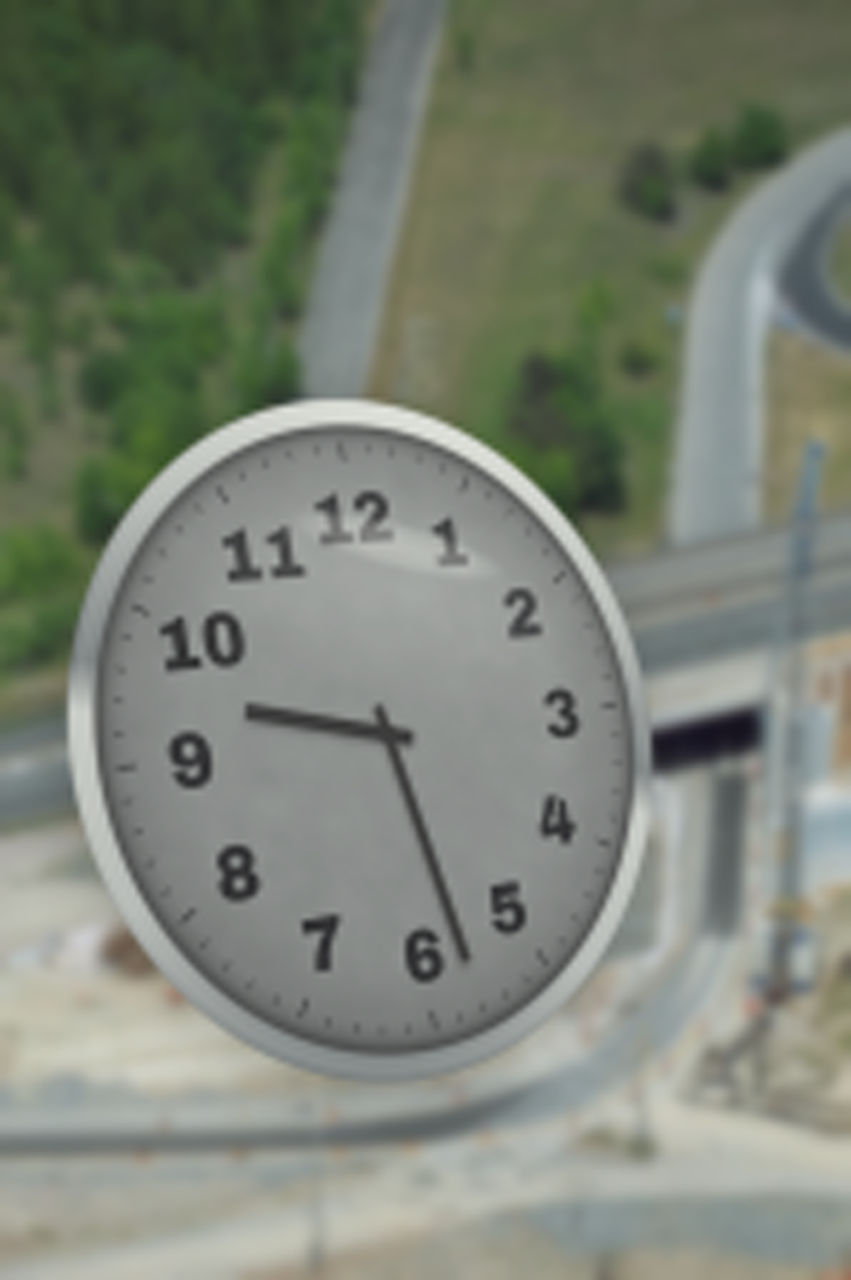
9:28
